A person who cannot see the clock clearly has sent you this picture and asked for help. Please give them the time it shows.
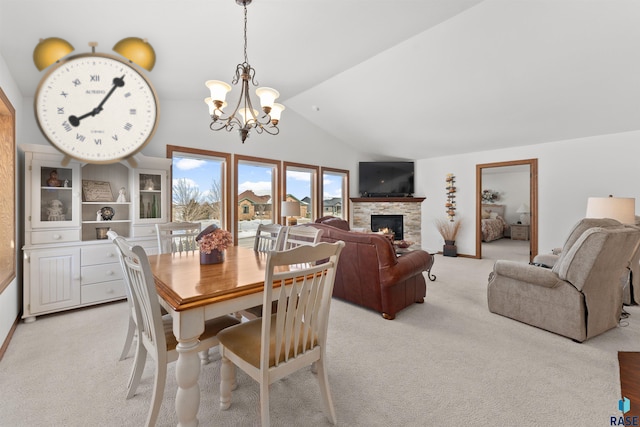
8:06
